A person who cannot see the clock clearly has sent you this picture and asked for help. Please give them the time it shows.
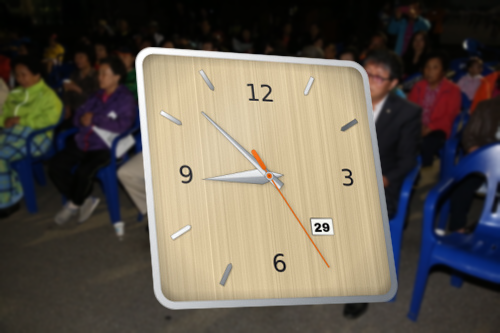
8:52:25
